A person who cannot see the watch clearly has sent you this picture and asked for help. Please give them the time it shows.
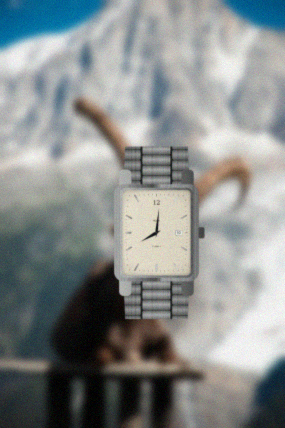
8:01
